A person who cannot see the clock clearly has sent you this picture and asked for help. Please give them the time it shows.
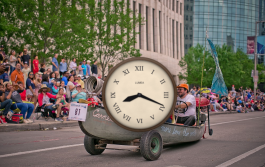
8:19
